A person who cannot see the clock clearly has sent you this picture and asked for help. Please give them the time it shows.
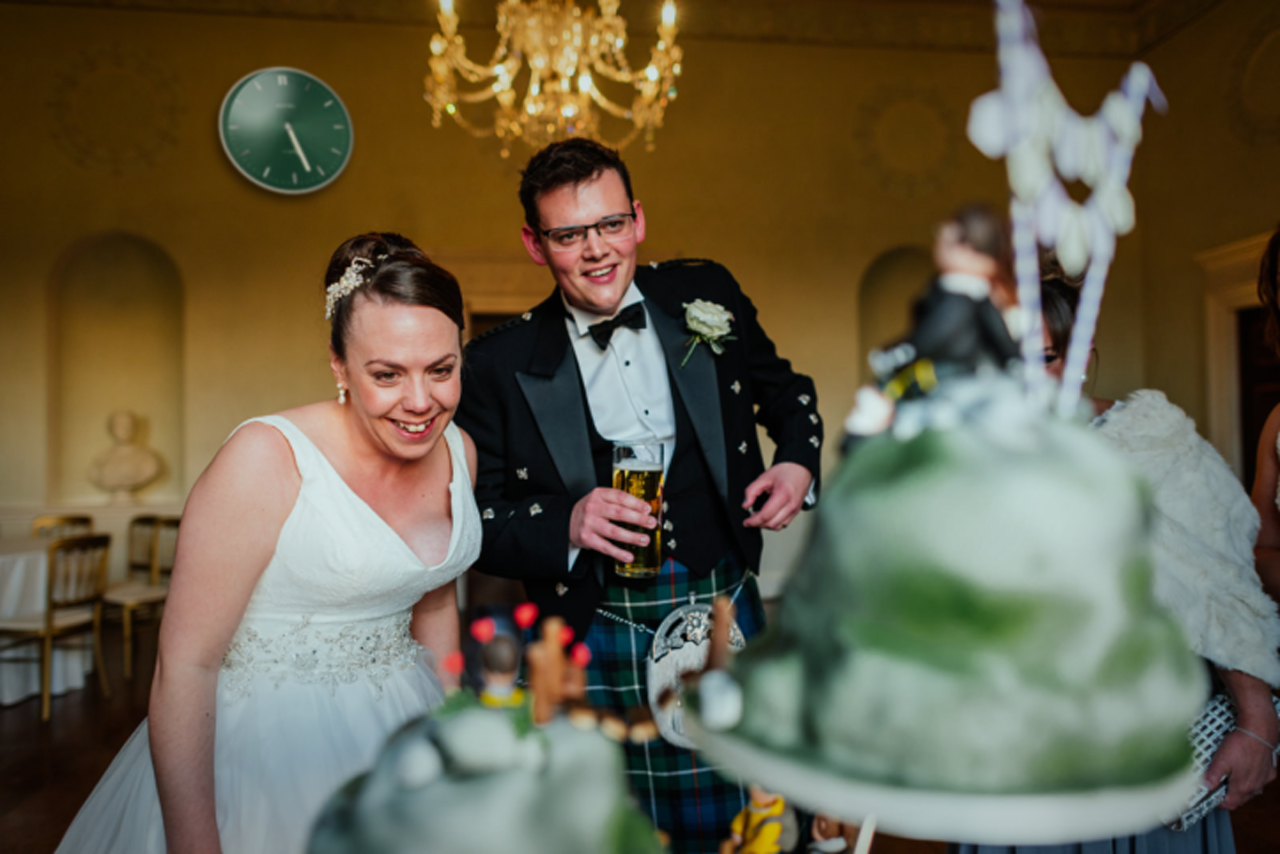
5:27
